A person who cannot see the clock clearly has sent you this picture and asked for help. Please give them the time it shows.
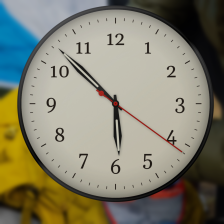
5:52:21
